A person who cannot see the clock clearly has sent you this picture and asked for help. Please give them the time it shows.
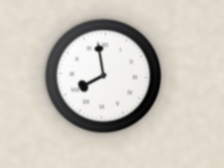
7:58
